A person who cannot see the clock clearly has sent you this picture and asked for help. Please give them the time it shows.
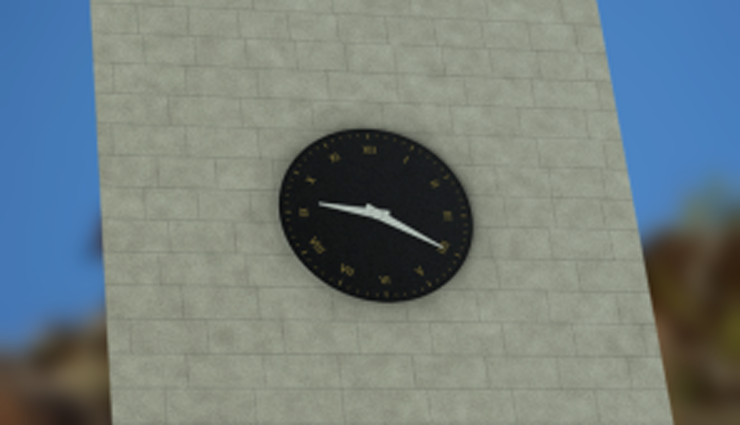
9:20
